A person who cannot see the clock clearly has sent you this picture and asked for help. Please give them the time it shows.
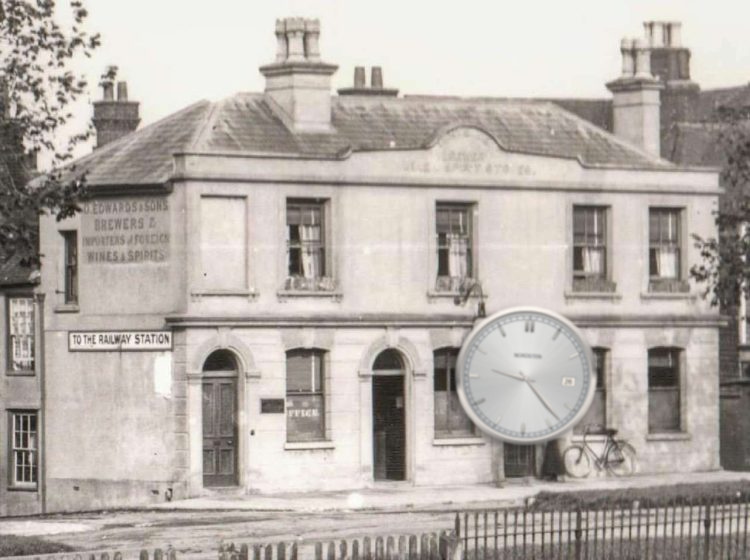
9:23
